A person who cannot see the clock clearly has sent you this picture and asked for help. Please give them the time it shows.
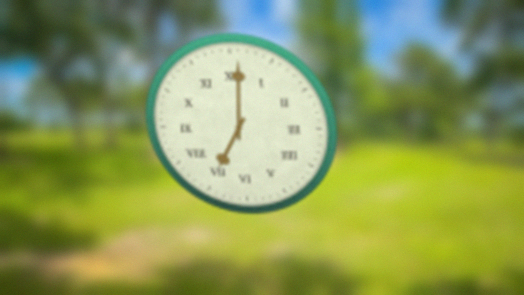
7:01
